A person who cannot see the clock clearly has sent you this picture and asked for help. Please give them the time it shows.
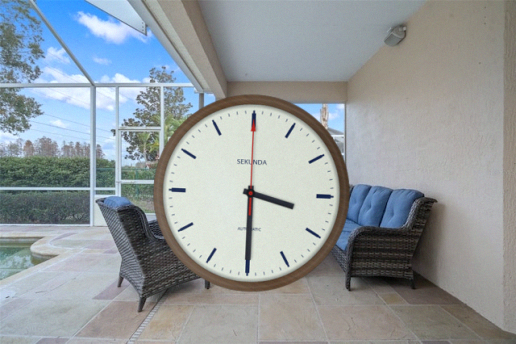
3:30:00
